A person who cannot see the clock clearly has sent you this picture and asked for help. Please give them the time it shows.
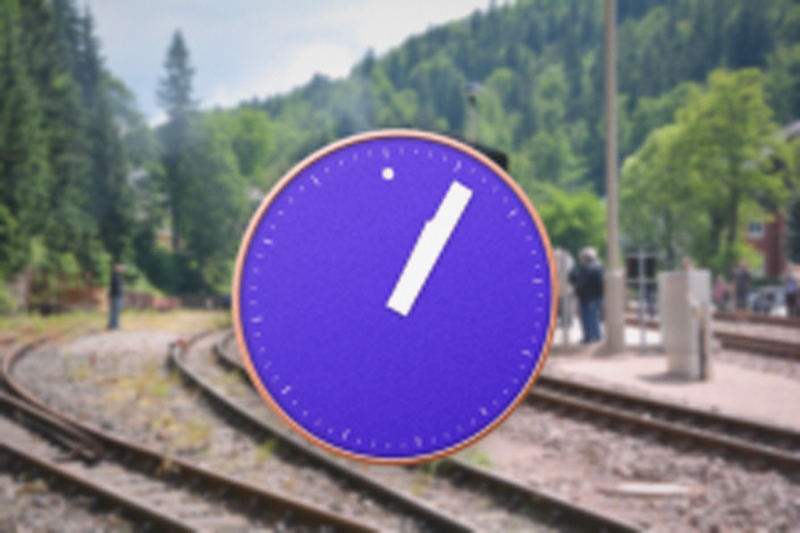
1:06
